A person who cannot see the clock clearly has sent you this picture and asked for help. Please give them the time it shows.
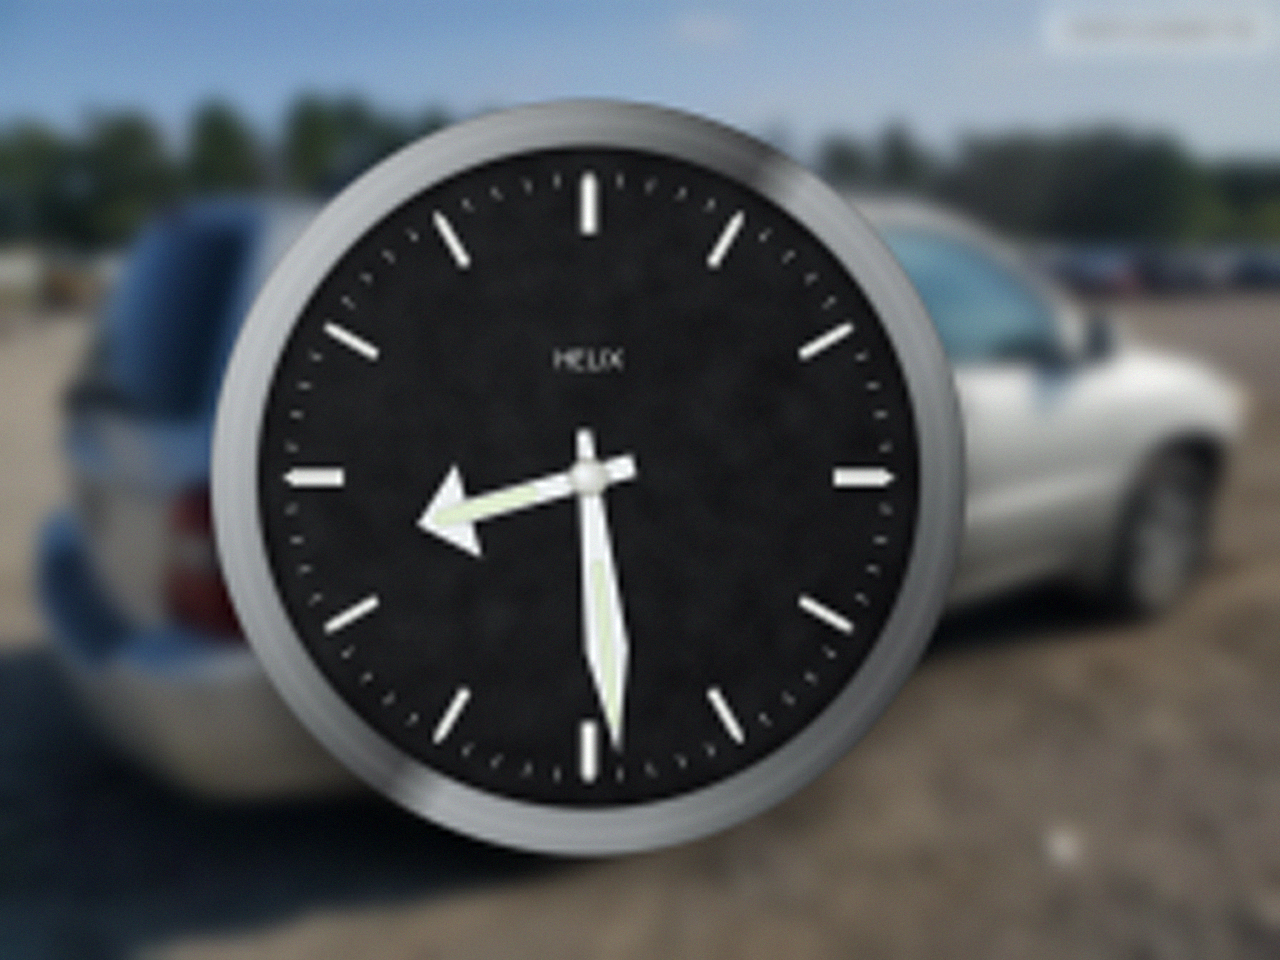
8:29
